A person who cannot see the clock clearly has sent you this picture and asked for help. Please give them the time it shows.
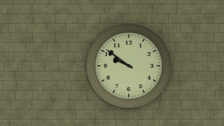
9:51
